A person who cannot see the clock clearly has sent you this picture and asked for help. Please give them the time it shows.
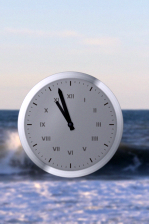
10:57
